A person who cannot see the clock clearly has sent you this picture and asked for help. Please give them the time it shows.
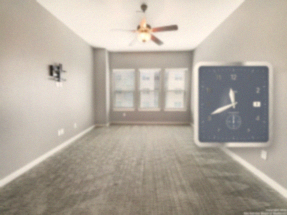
11:41
